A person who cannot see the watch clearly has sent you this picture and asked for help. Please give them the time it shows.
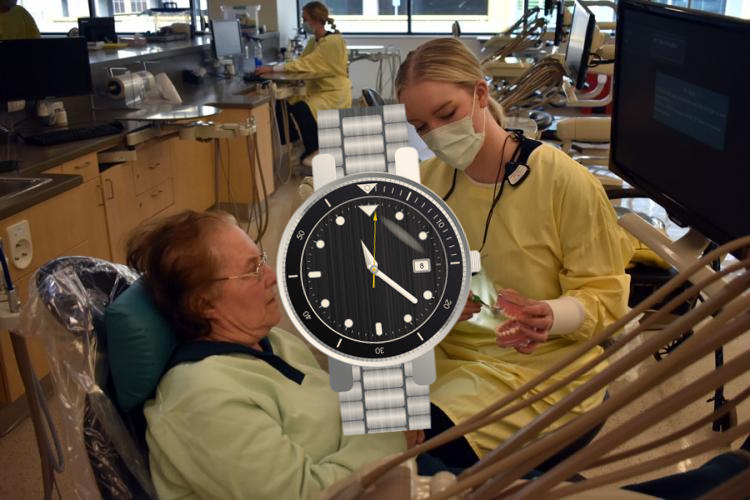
11:22:01
